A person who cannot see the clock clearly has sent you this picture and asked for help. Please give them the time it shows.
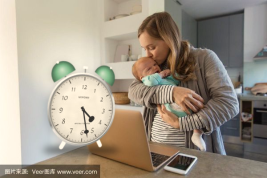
4:28
